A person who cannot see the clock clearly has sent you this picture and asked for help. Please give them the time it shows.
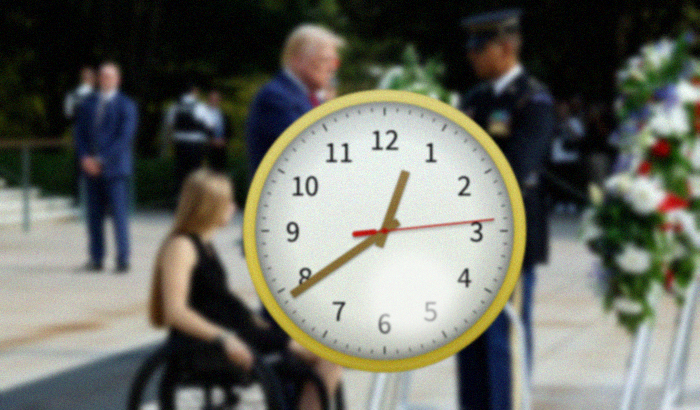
12:39:14
